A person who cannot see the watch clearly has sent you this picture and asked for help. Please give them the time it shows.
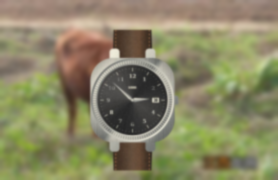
2:52
